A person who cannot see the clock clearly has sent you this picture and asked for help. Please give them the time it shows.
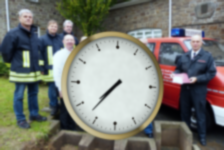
7:37
